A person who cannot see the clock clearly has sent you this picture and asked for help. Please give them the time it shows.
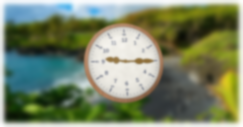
9:15
